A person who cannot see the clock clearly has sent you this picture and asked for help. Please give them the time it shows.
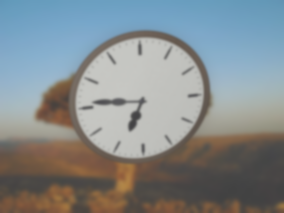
6:46
